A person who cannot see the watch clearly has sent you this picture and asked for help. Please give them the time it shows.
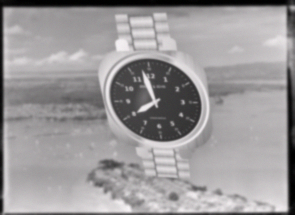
7:58
